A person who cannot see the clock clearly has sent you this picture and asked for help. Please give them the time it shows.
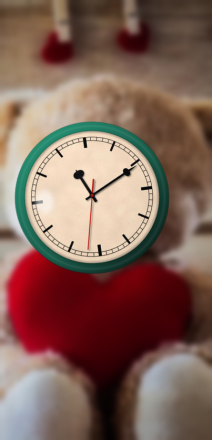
11:10:32
